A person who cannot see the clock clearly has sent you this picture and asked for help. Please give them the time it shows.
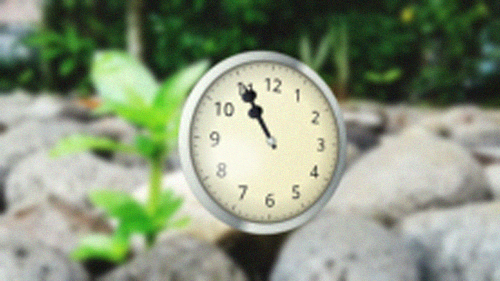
10:55
